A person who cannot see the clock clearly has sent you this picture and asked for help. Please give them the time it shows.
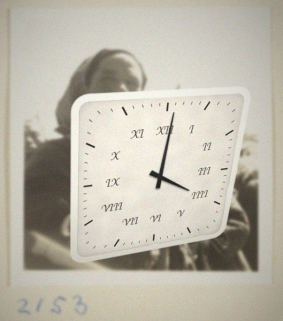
4:01
